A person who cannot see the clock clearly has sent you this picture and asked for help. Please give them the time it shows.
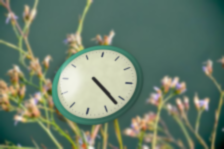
4:22
